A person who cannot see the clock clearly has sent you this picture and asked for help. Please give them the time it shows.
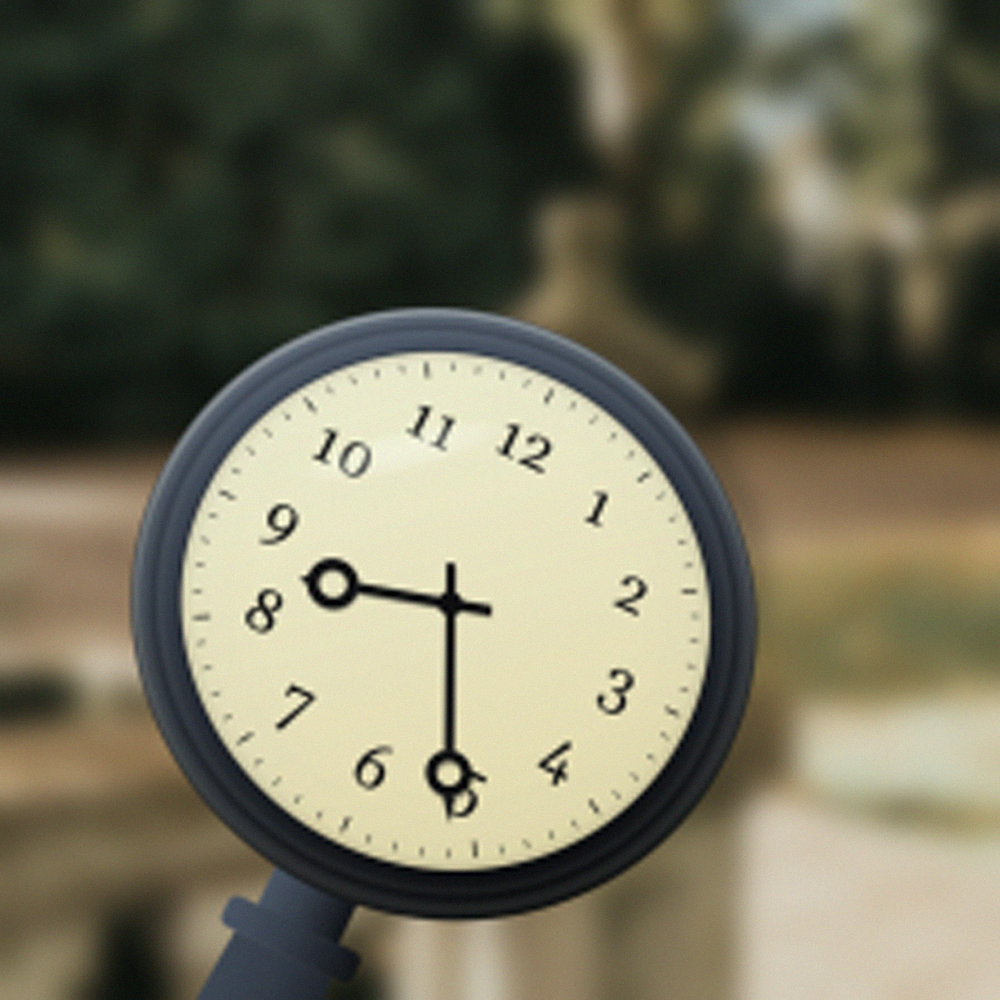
8:26
